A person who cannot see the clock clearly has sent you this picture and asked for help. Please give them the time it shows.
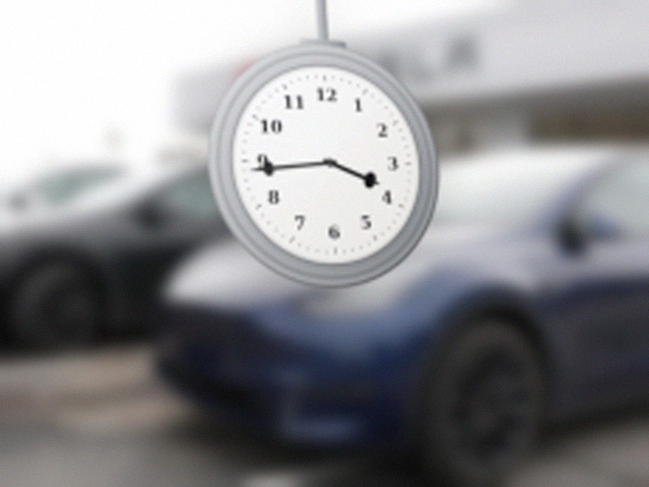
3:44
